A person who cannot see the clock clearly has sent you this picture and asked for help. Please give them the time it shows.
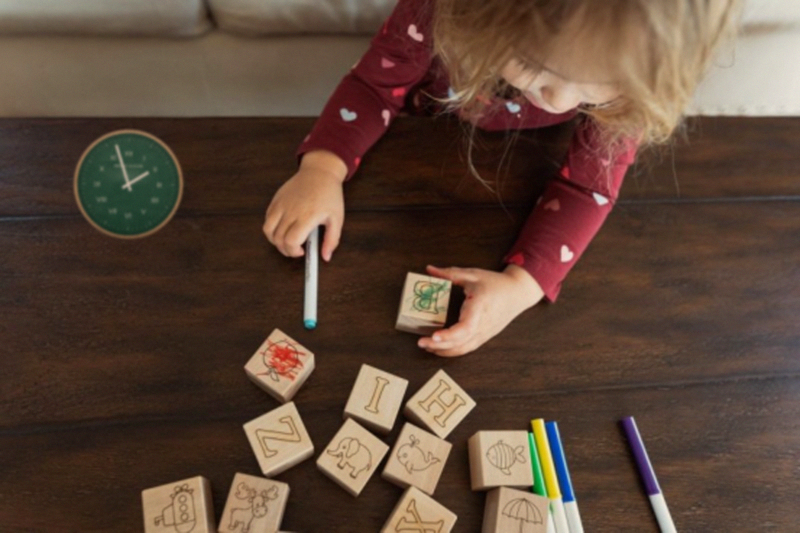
1:57
